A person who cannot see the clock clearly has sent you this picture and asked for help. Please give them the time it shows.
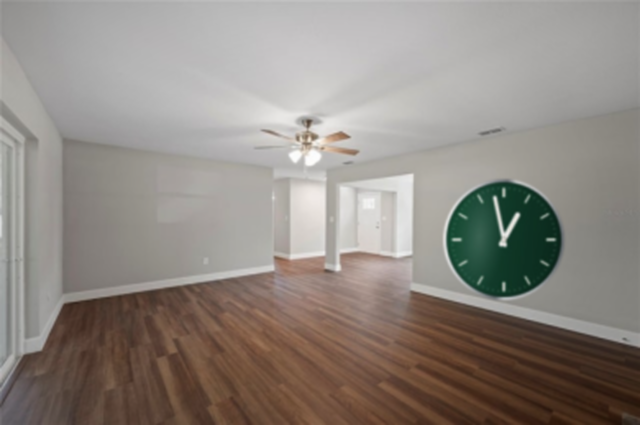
12:58
